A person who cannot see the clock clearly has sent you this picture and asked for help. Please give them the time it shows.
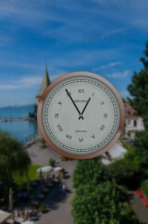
12:55
